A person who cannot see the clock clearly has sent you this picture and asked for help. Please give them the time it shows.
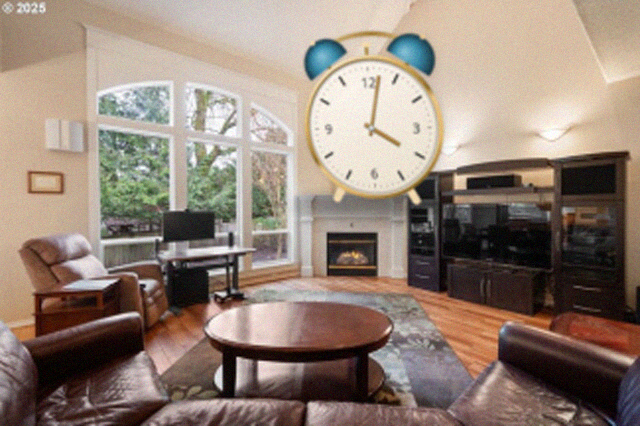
4:02
